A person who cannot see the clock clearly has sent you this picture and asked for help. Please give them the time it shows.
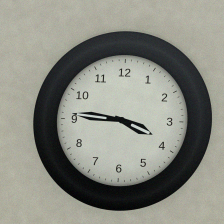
3:46
